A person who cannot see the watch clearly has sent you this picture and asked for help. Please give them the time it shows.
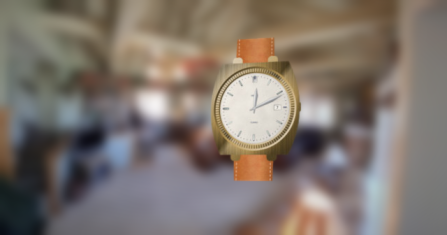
12:11
